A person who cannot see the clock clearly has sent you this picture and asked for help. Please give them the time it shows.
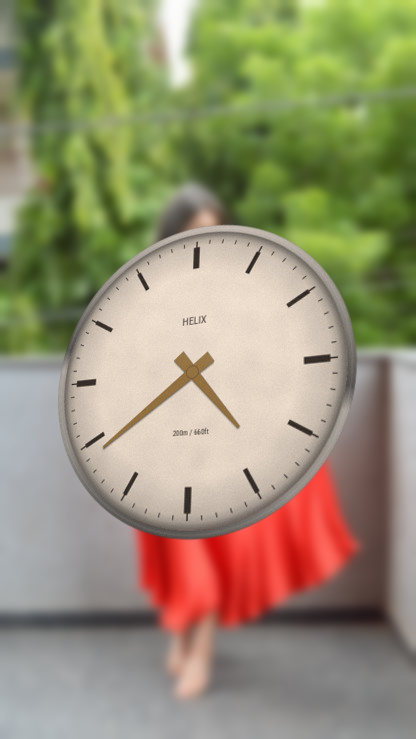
4:39
